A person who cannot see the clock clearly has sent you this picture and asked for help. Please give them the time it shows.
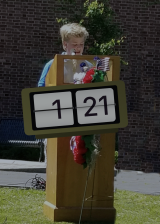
1:21
